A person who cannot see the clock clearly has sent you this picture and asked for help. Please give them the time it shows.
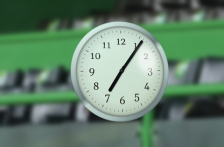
7:06
